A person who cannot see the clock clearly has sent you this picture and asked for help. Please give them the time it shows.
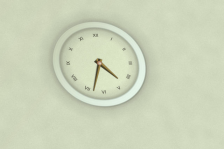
4:33
